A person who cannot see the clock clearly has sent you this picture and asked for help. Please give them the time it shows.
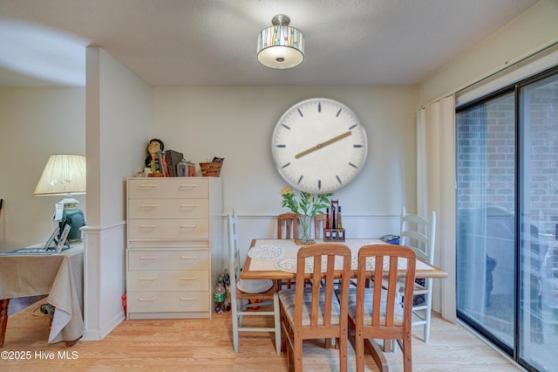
8:11
